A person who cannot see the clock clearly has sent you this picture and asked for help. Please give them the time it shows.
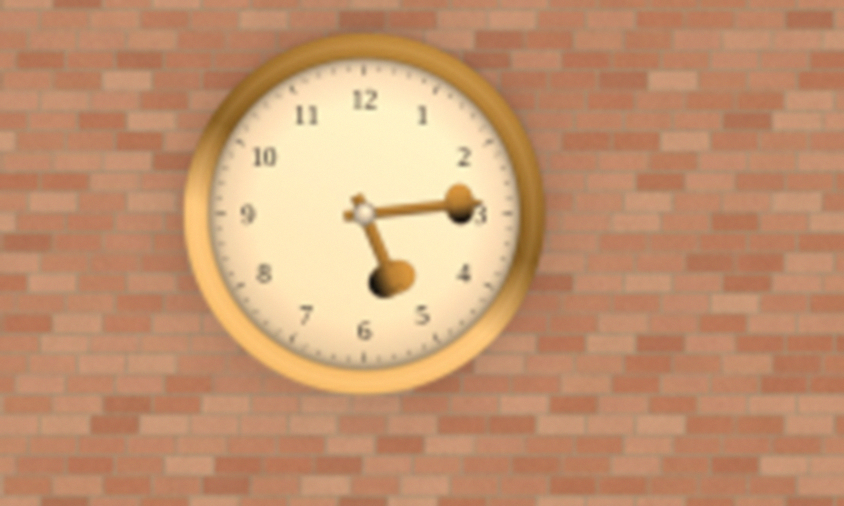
5:14
